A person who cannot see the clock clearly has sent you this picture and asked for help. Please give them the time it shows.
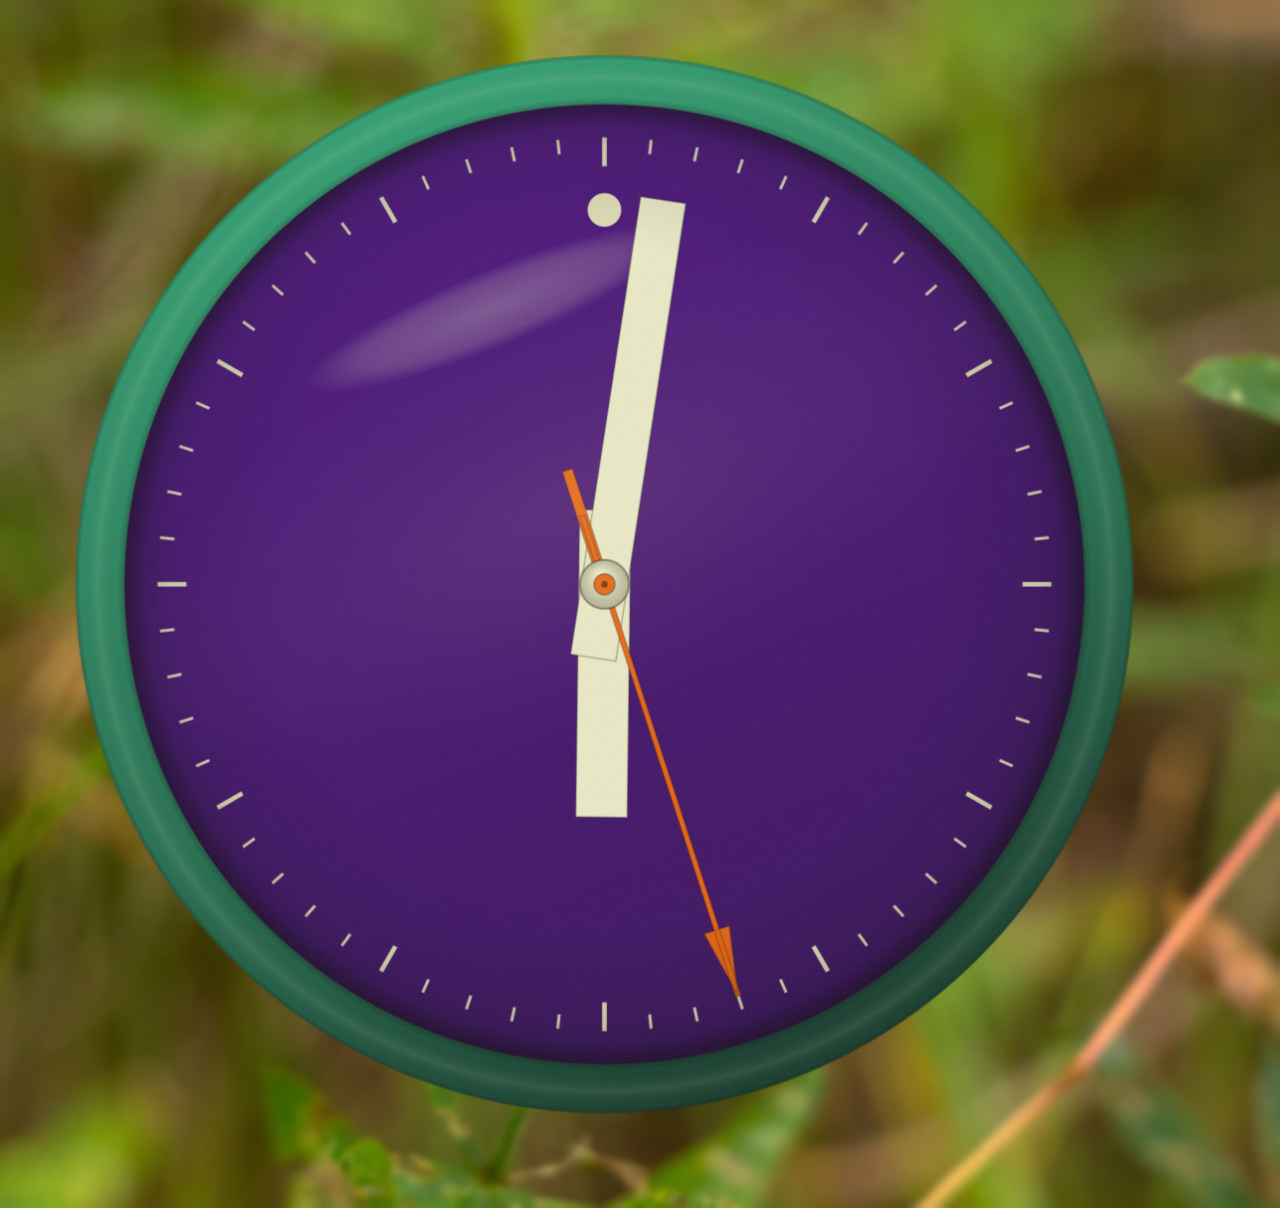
6:01:27
